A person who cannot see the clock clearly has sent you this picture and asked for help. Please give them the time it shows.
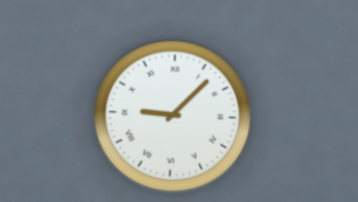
9:07
